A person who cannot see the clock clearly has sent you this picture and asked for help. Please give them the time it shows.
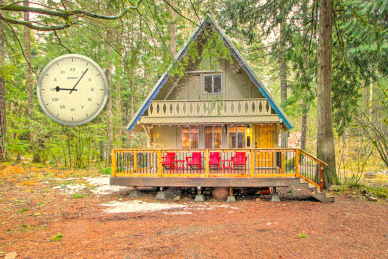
9:06
